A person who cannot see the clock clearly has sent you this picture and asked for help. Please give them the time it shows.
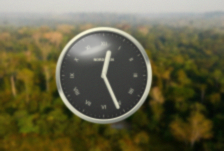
12:26
